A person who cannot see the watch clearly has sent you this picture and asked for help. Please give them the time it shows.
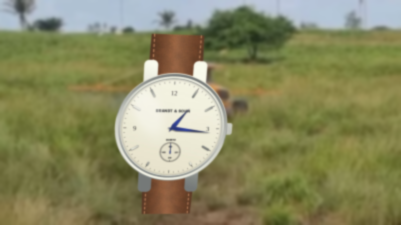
1:16
